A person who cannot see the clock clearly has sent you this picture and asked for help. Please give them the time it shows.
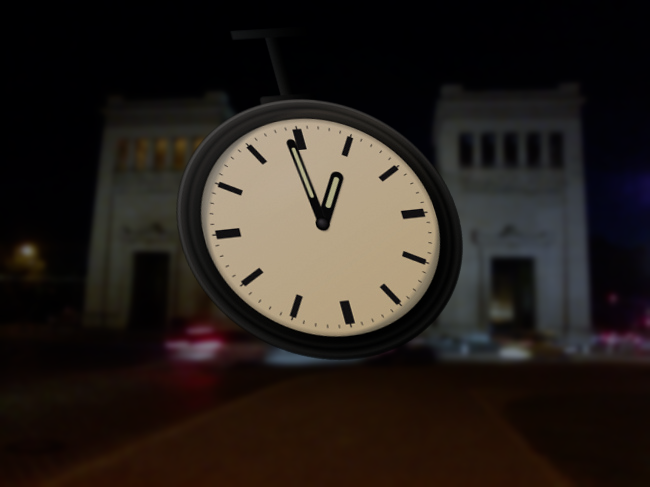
12:59
